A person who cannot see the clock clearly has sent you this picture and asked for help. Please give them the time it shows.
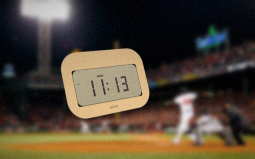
11:13
